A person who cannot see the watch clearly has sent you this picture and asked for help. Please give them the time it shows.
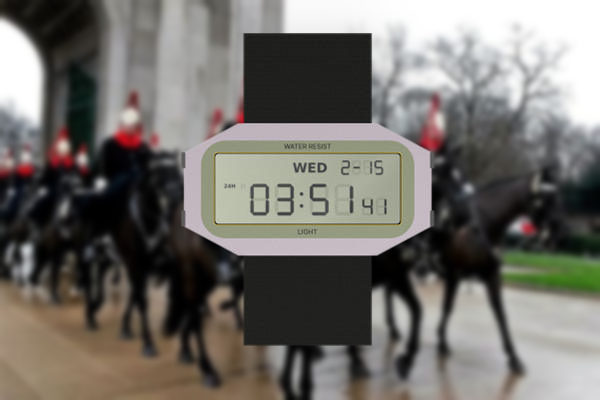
3:51:41
